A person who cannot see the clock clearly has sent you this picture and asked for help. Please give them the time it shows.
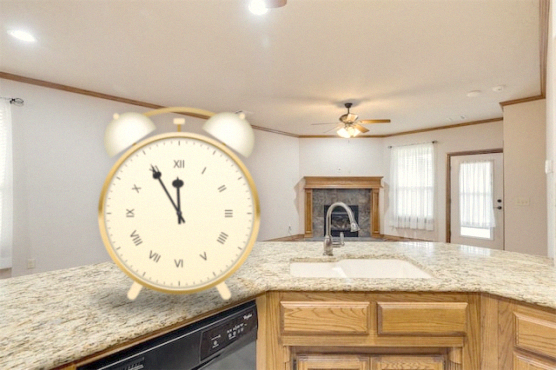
11:55
